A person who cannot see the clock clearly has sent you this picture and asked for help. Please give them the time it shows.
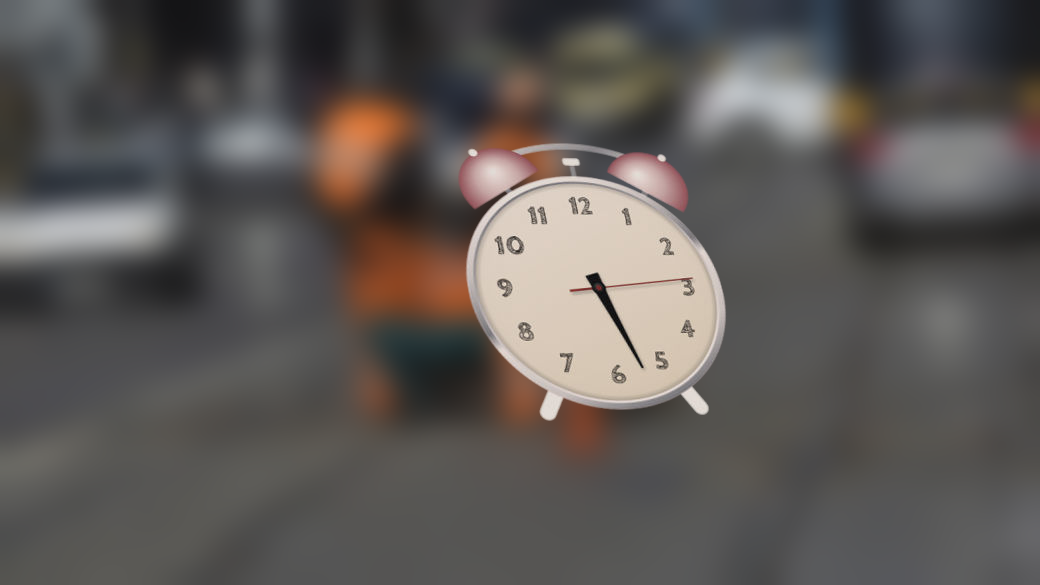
5:27:14
